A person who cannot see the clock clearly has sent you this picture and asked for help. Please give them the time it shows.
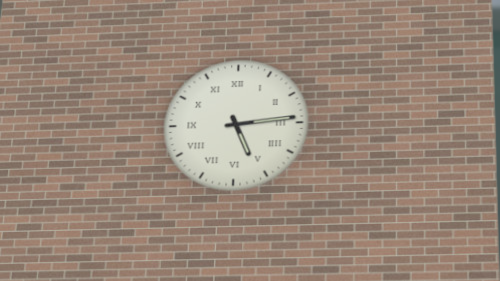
5:14
